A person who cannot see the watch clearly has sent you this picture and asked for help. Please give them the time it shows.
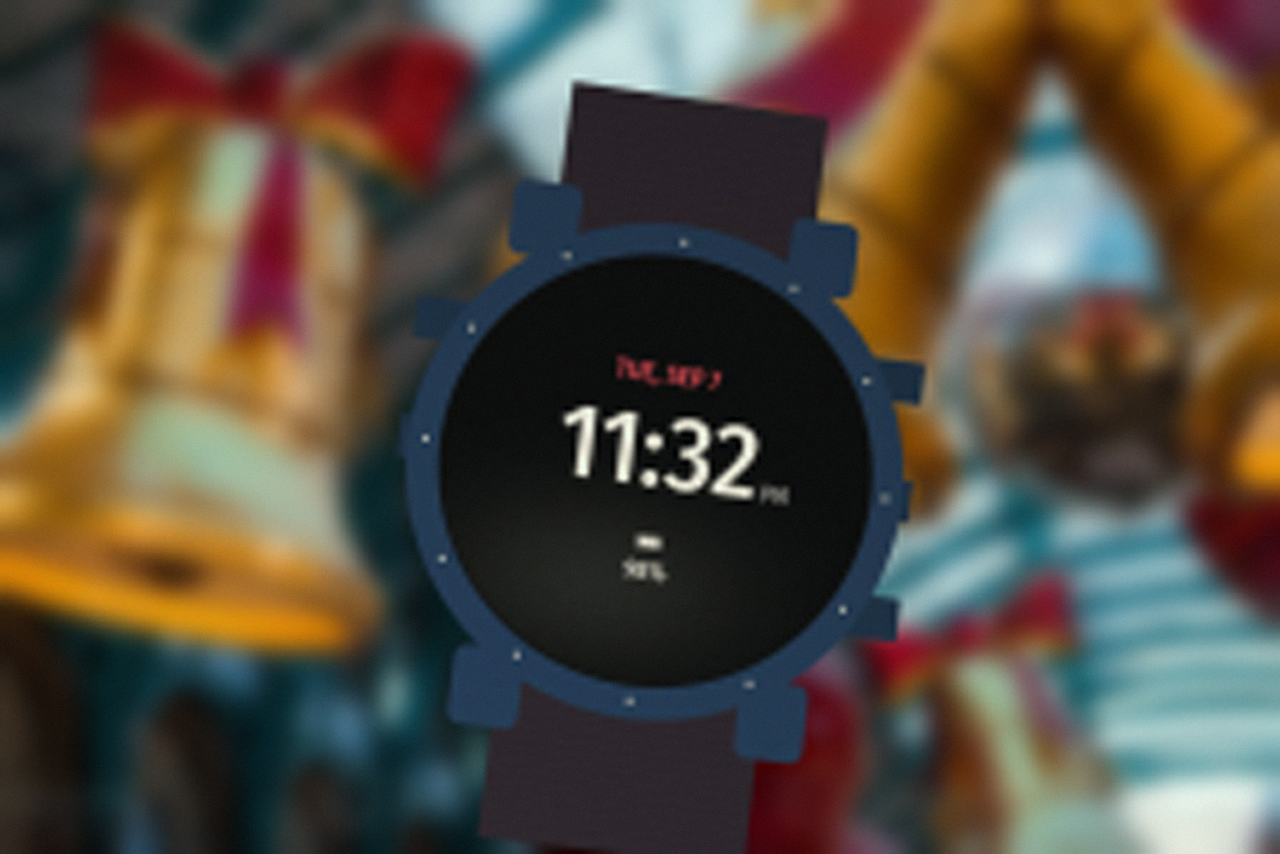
11:32
